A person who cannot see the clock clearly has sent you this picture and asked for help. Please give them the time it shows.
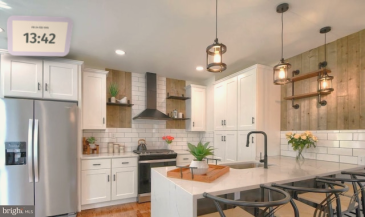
13:42
